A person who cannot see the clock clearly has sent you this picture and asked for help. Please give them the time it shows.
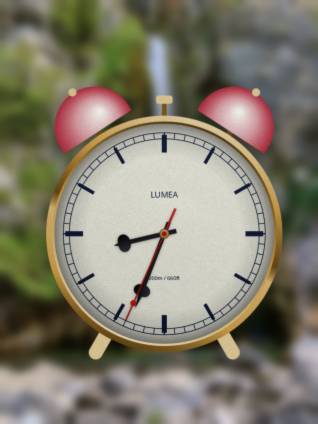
8:33:34
